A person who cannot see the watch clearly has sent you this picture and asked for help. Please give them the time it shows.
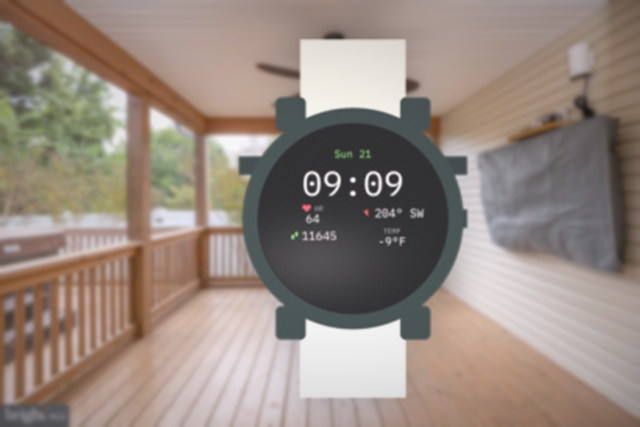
9:09
